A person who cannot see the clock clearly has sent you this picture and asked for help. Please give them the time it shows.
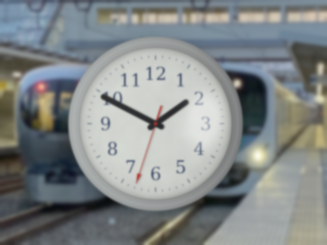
1:49:33
